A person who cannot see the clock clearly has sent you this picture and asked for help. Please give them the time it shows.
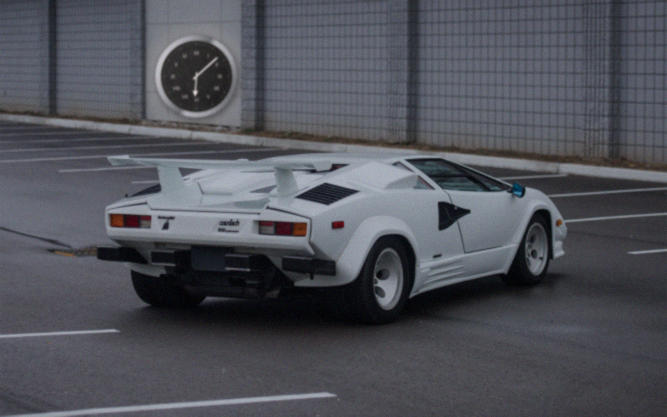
6:08
